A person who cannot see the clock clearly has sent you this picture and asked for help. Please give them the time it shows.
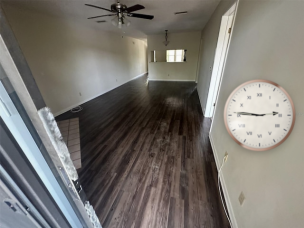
2:46
